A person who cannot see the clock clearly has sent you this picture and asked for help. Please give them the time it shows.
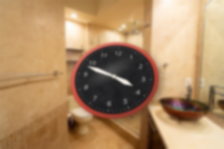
3:48
